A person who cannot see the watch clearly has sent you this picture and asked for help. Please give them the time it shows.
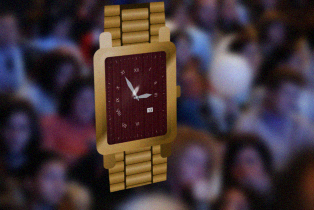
2:55
